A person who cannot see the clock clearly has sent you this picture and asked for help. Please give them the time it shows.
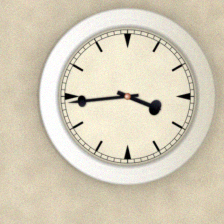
3:44
